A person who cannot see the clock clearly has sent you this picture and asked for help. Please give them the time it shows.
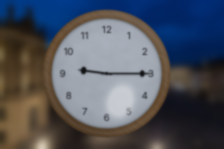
9:15
